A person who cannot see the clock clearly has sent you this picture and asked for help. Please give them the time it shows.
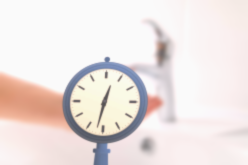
12:32
